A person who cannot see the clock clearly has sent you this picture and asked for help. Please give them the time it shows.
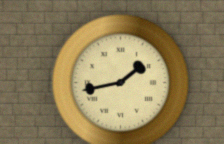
1:43
